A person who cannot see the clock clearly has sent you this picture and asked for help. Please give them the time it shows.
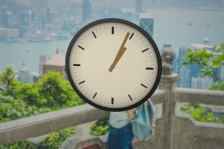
1:04
